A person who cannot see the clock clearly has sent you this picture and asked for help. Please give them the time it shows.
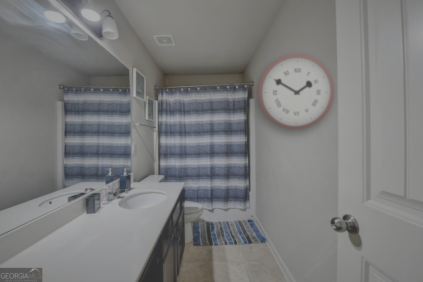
1:50
